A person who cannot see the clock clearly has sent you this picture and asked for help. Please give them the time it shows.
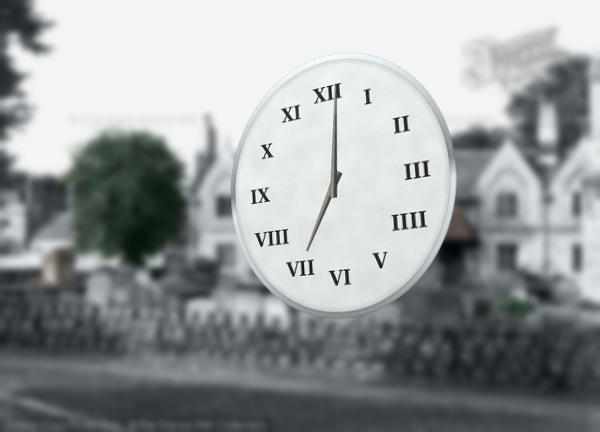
7:01
